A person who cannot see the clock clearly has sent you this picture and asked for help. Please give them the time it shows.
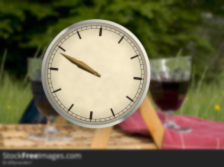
9:49
